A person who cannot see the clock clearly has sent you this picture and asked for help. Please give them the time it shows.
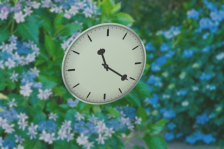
11:21
